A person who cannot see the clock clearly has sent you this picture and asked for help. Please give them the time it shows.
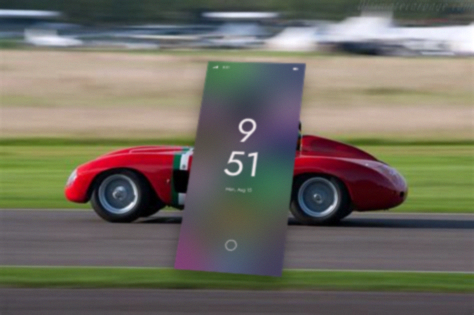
9:51
